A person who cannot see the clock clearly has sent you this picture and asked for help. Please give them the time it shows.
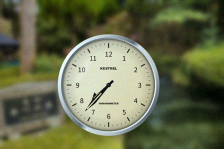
7:37
